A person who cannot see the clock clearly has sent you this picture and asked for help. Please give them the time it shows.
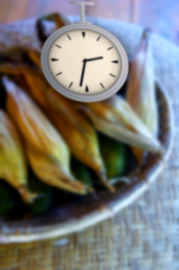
2:32
